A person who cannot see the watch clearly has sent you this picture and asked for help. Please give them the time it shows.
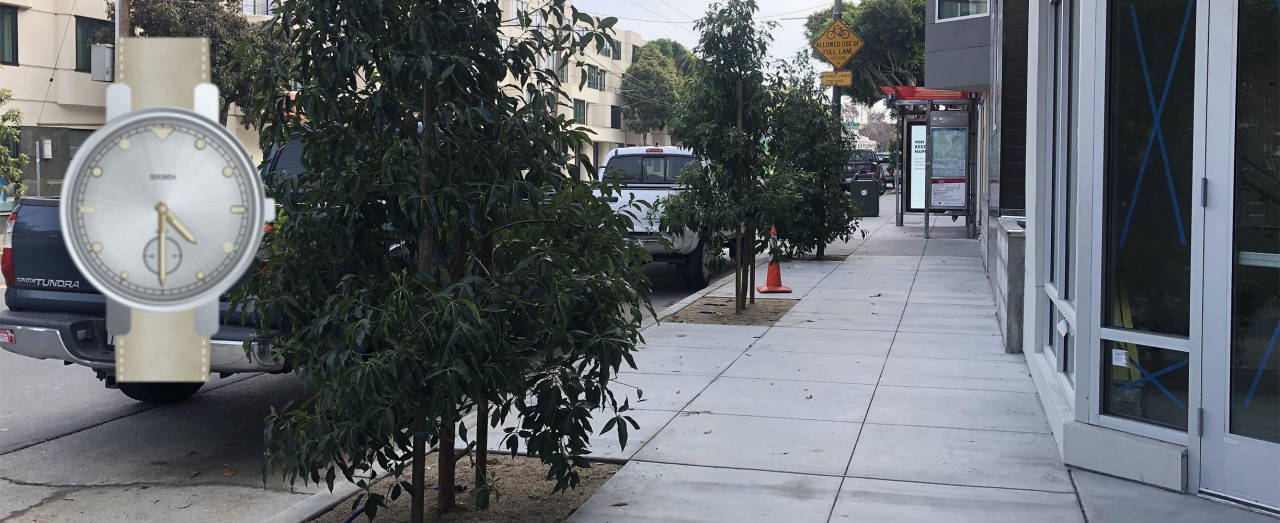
4:30
